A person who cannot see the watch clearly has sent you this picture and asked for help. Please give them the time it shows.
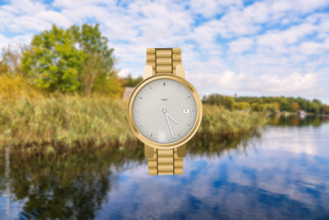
4:27
